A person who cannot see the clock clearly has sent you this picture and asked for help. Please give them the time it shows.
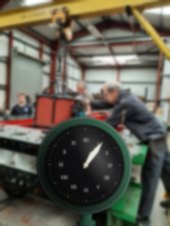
1:06
